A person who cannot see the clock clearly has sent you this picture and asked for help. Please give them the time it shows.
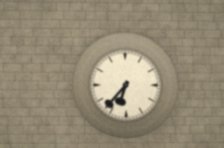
6:37
